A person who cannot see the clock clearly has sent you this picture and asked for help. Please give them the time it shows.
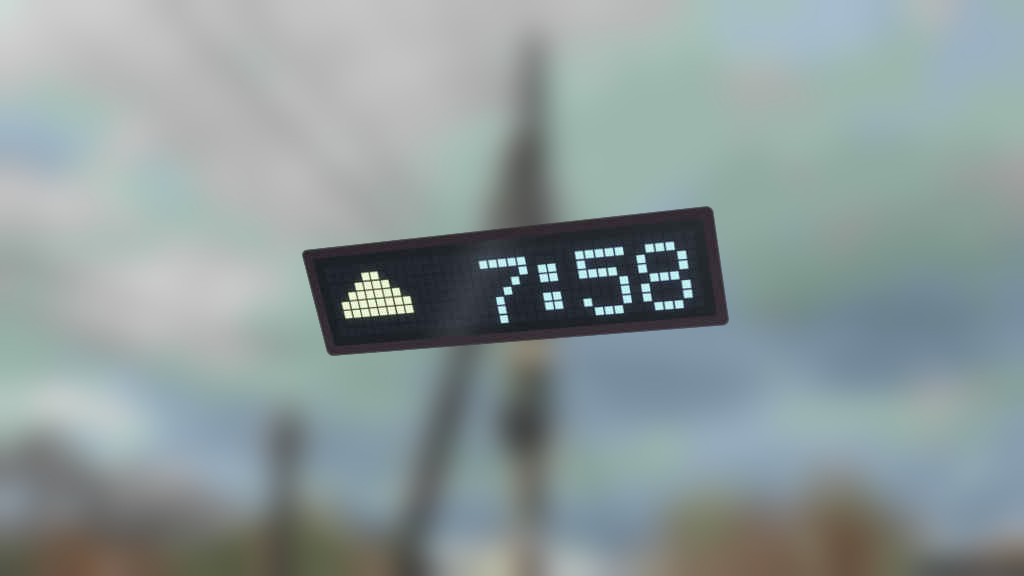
7:58
